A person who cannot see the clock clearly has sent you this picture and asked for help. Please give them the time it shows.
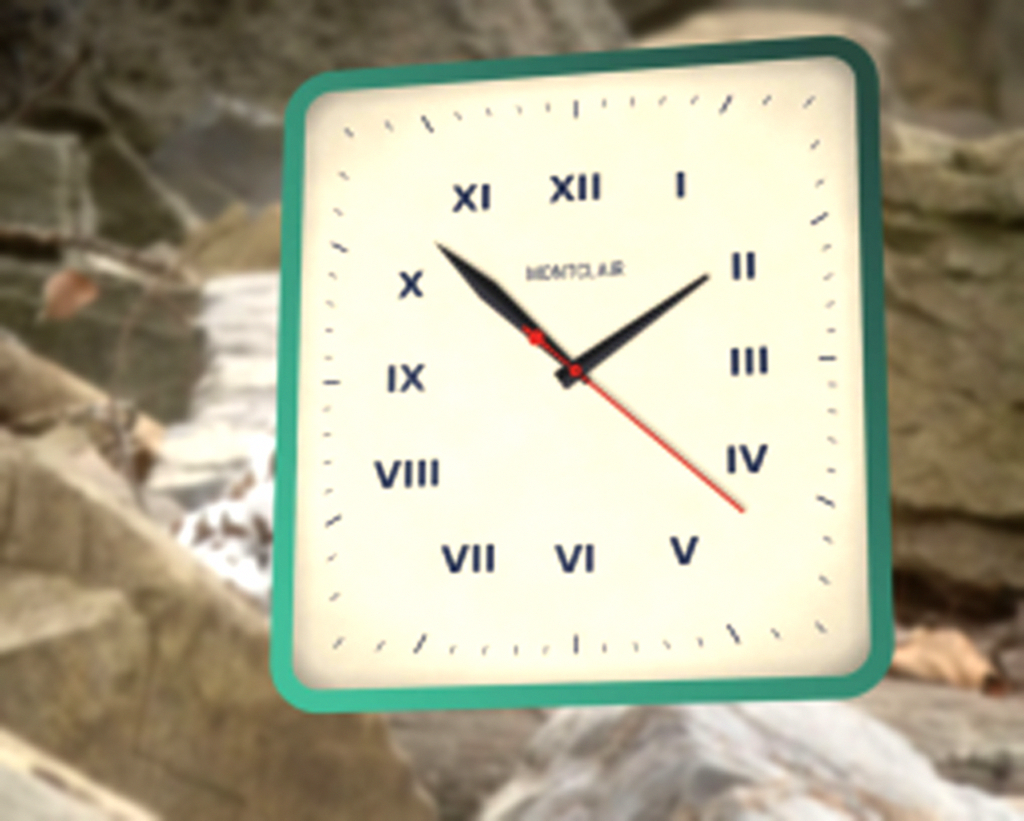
1:52:22
